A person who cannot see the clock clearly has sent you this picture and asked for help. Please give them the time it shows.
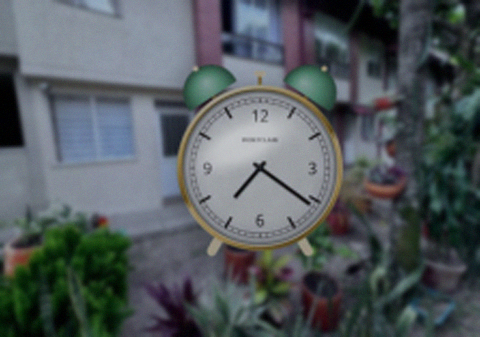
7:21
